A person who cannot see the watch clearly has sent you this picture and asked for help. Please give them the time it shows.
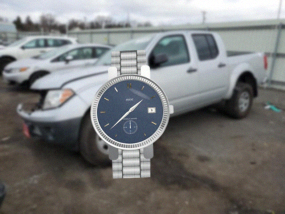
1:38
